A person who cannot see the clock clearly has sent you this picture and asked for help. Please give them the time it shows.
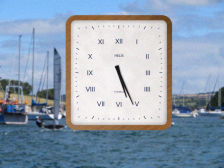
5:26
